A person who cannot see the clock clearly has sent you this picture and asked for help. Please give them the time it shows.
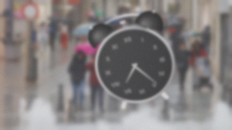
7:24
